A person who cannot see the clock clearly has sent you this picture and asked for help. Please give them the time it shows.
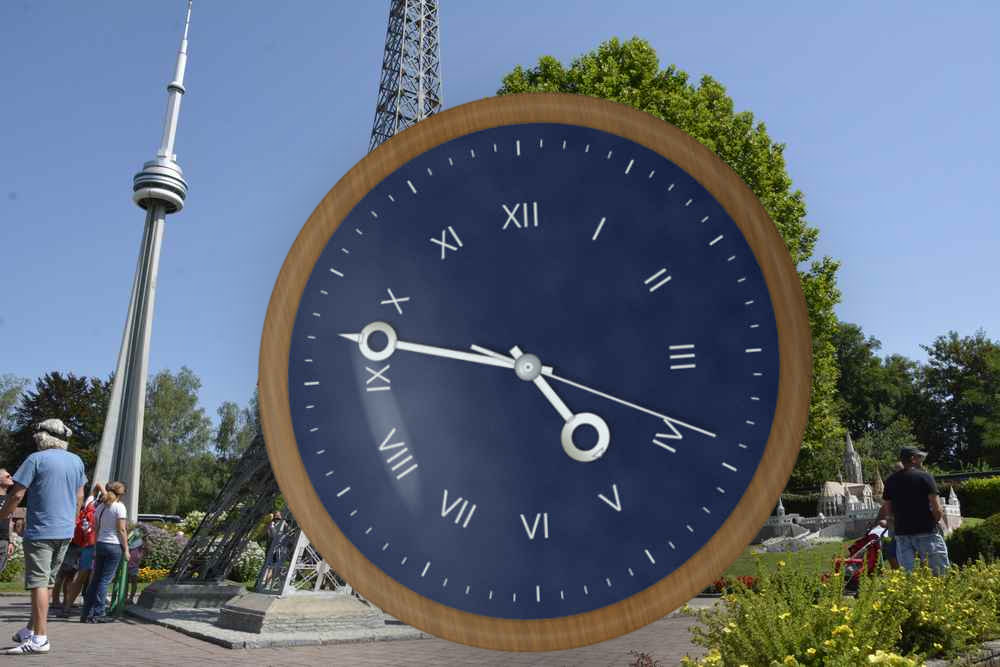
4:47:19
